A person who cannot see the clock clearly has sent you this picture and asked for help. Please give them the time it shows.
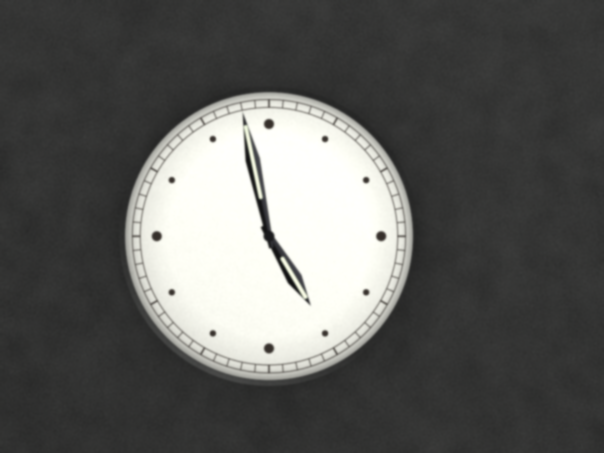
4:58
